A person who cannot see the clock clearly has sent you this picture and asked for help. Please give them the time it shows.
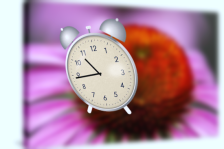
10:44
